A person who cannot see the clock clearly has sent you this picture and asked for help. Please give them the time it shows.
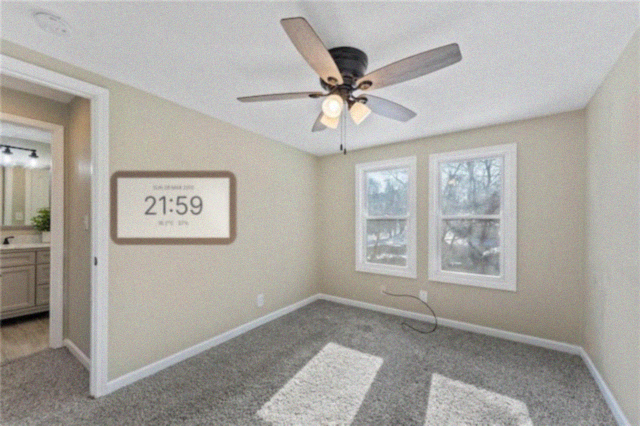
21:59
